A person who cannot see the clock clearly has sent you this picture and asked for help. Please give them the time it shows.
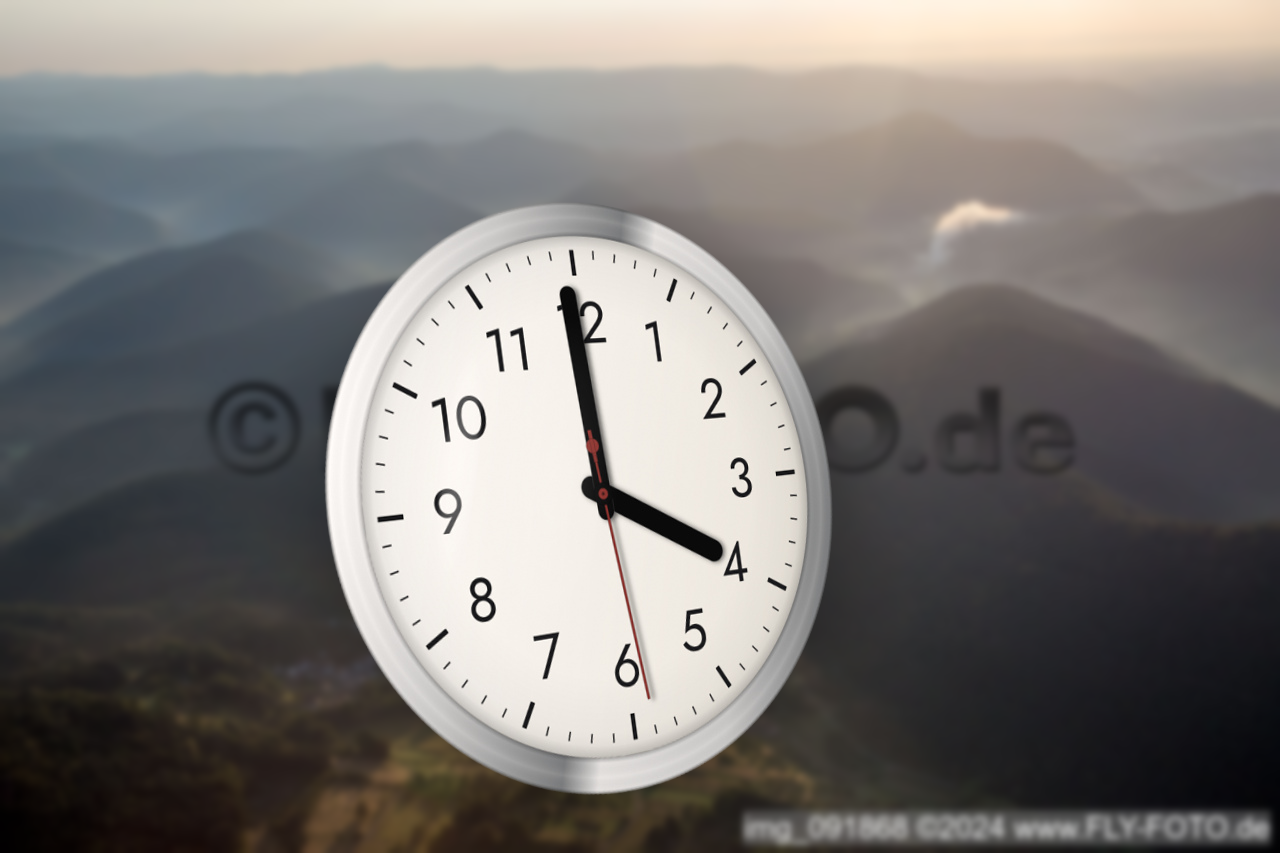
3:59:29
